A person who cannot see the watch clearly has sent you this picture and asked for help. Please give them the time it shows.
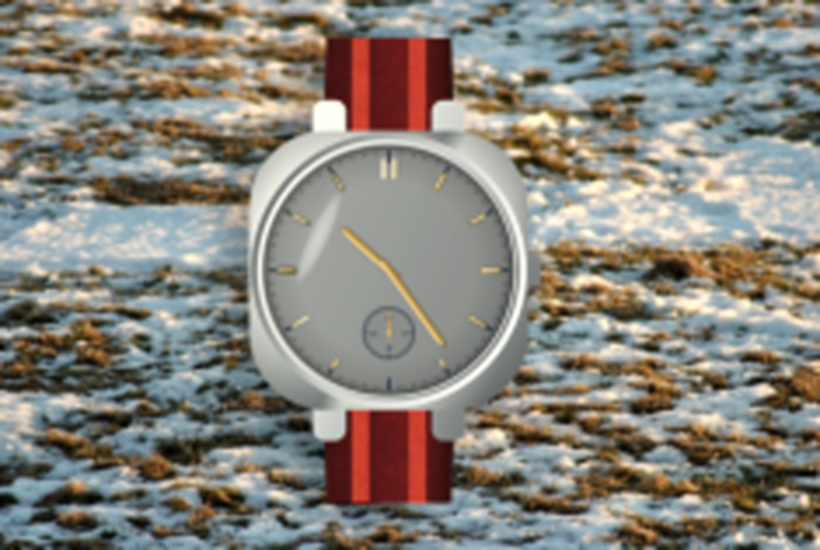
10:24
